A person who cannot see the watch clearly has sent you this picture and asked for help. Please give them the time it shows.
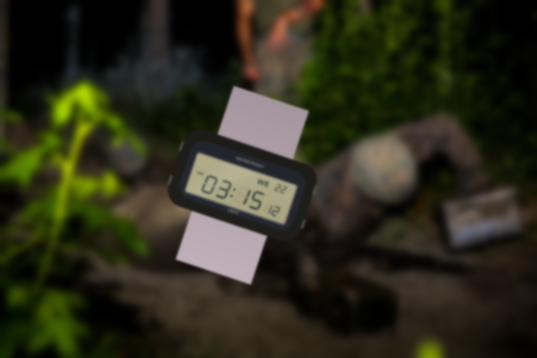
3:15
